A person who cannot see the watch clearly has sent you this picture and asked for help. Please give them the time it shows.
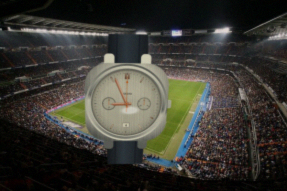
8:56
